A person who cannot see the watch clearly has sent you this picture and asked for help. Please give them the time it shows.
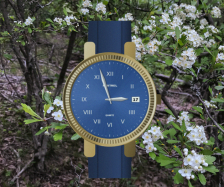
2:57
